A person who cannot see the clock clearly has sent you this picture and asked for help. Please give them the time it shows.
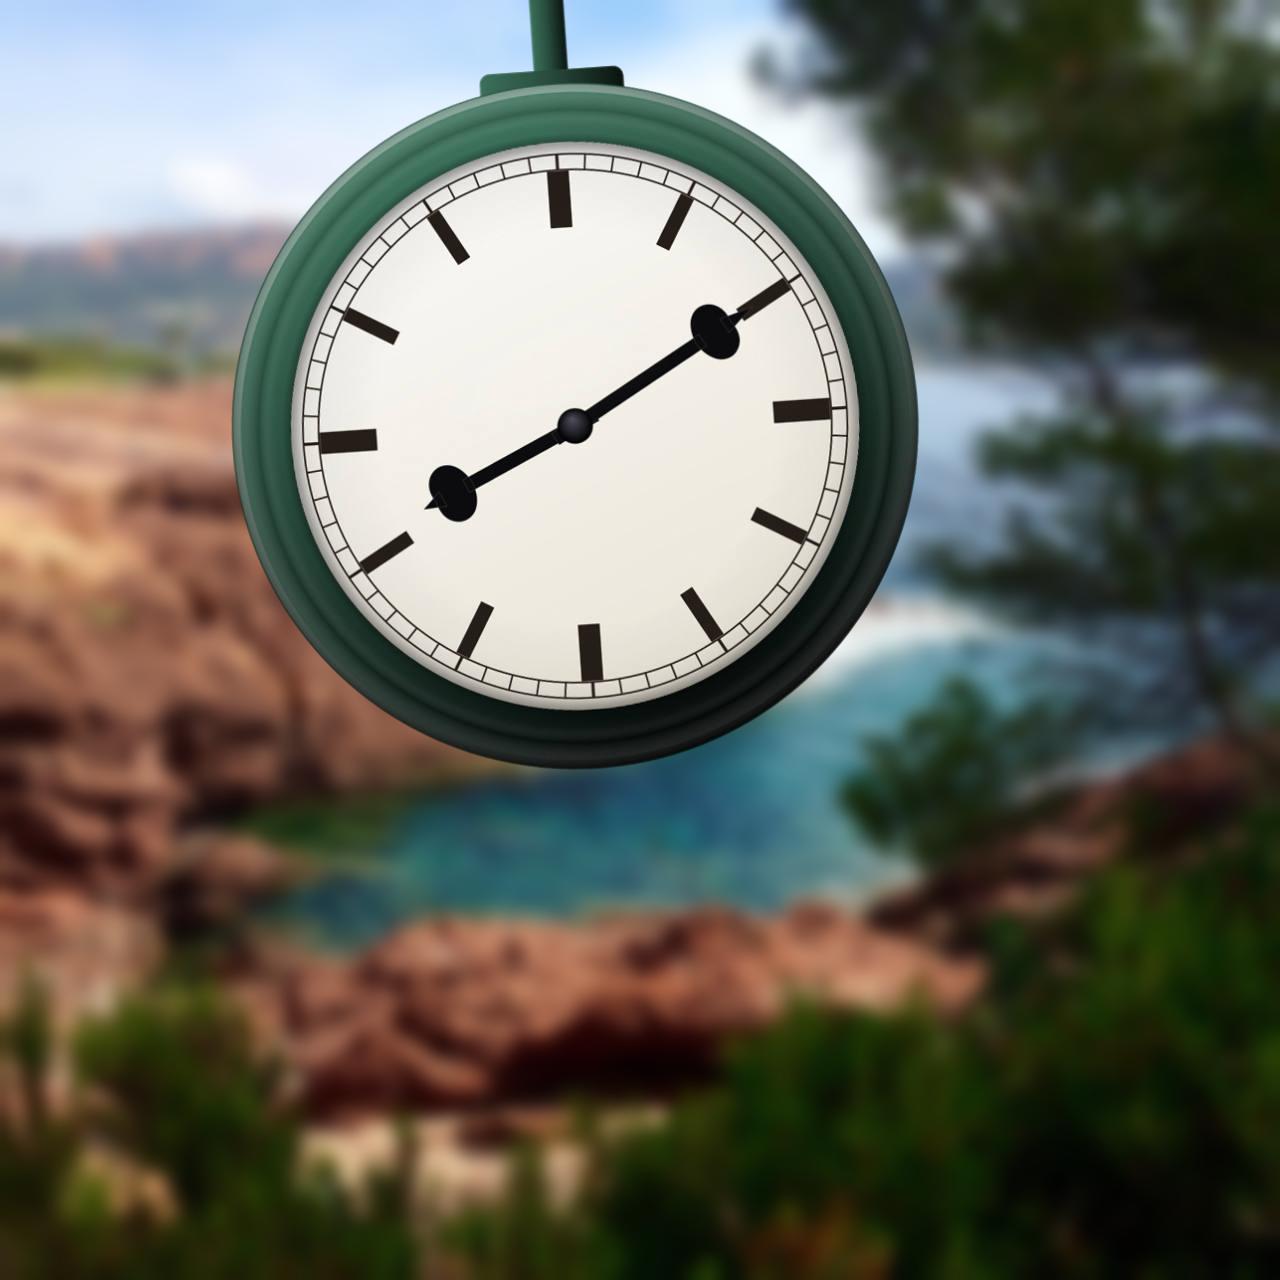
8:10
